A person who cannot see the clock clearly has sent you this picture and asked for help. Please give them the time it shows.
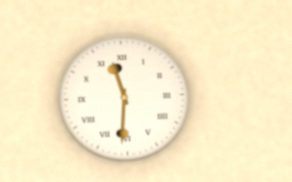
11:31
